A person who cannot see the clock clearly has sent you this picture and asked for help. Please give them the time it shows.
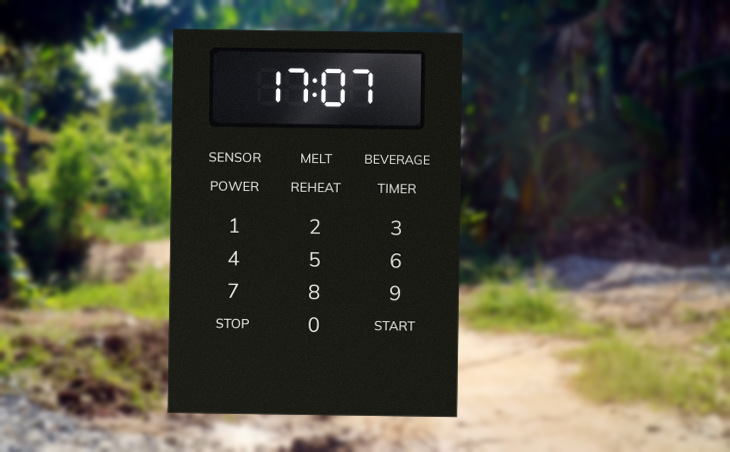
17:07
